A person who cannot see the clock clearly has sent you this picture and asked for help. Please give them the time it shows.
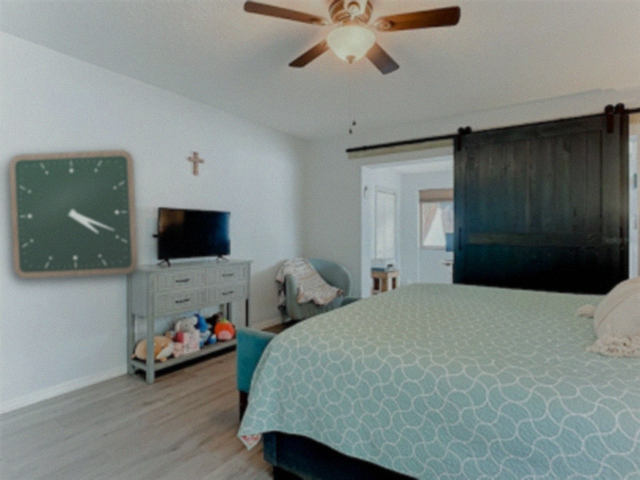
4:19
